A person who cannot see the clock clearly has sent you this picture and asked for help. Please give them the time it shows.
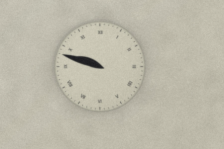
9:48
